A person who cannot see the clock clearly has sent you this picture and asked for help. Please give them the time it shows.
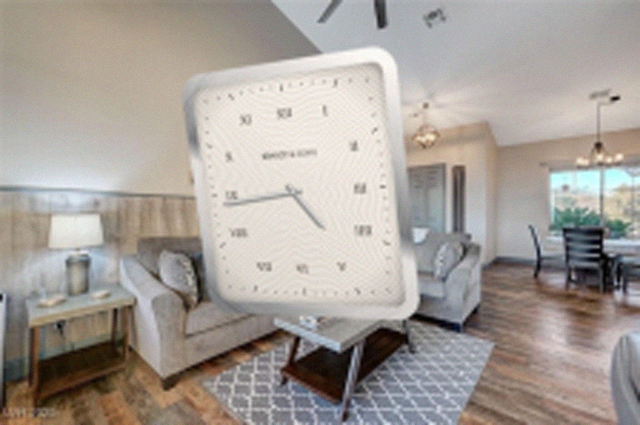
4:44
